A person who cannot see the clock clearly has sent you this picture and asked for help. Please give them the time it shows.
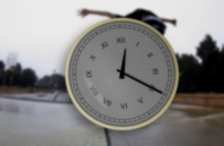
12:20
